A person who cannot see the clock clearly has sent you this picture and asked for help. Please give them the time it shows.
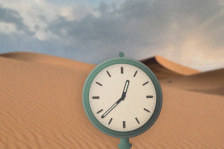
12:38
